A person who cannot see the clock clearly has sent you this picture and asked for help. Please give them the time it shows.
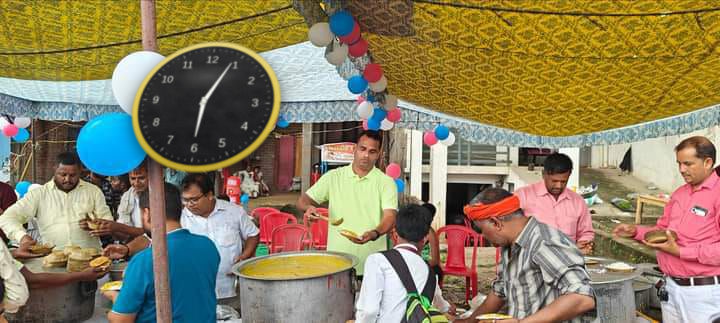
6:04
